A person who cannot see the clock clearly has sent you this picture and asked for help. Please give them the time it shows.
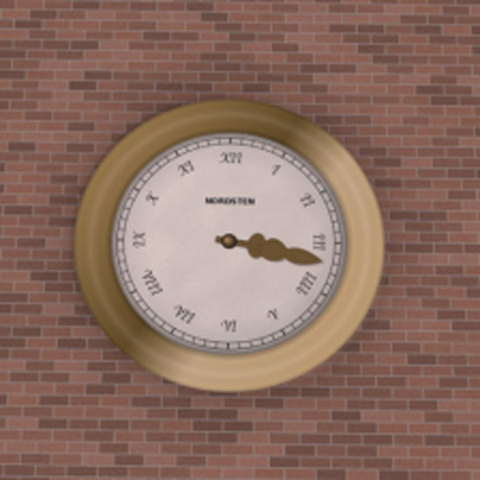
3:17
